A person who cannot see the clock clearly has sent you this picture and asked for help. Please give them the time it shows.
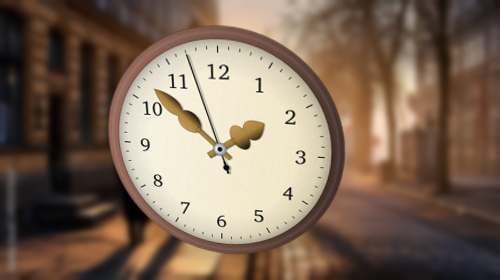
1:51:57
